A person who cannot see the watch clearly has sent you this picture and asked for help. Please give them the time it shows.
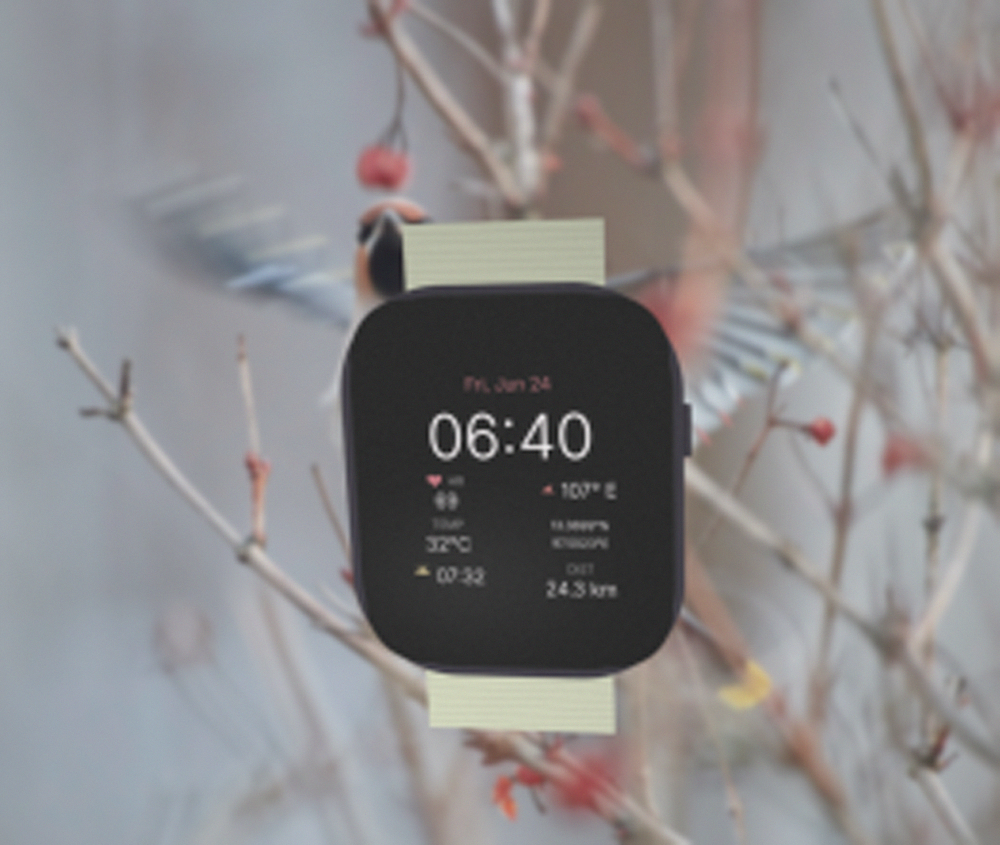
6:40
